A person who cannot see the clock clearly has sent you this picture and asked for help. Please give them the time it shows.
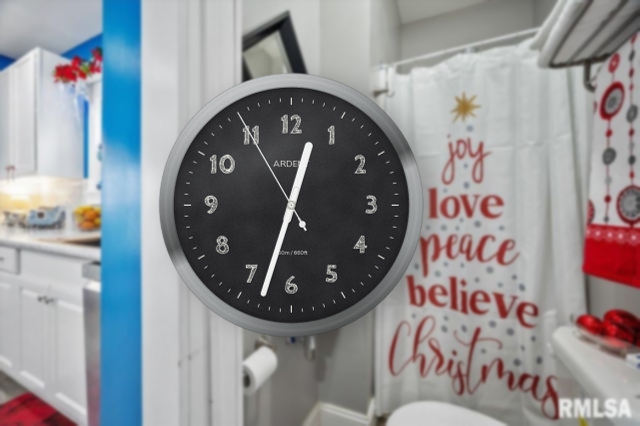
12:32:55
